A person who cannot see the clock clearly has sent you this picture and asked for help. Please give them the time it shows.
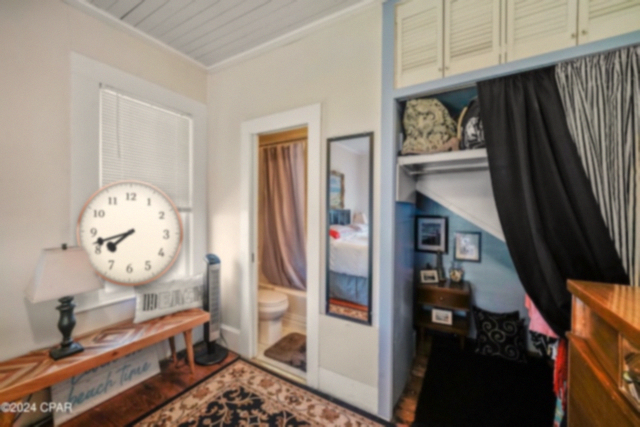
7:42
